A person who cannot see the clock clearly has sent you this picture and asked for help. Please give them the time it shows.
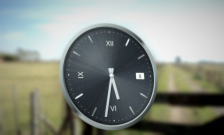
5:32
